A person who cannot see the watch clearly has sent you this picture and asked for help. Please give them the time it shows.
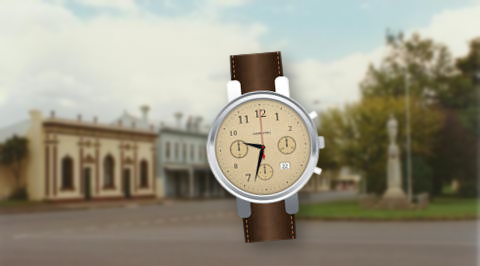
9:33
